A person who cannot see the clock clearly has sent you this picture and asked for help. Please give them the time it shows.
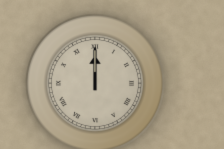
12:00
